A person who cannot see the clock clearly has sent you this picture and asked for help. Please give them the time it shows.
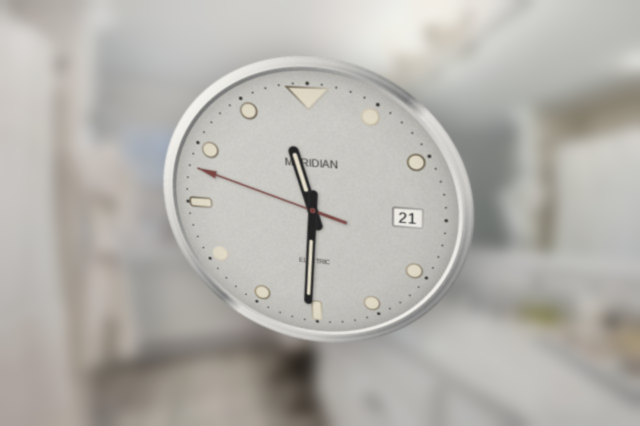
11:30:48
